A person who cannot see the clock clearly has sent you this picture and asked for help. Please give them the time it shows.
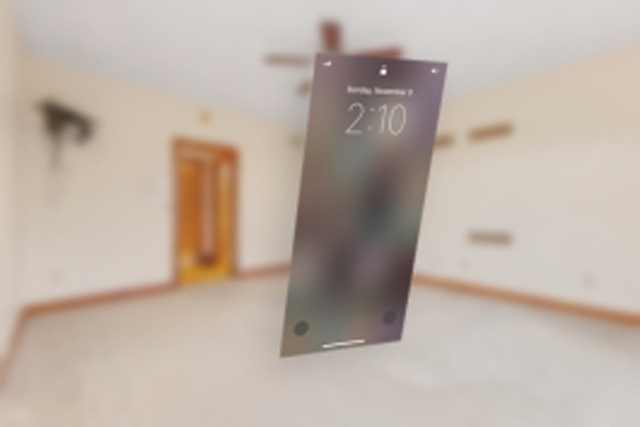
2:10
